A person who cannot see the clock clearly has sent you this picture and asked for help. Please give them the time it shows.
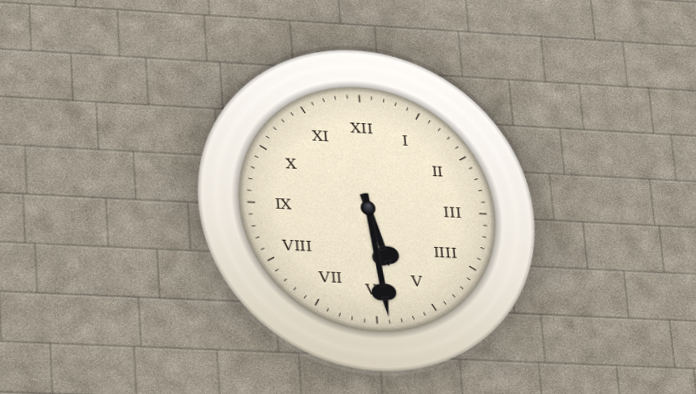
5:29
